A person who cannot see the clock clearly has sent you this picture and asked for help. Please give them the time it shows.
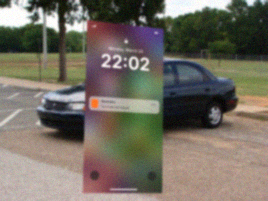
22:02
